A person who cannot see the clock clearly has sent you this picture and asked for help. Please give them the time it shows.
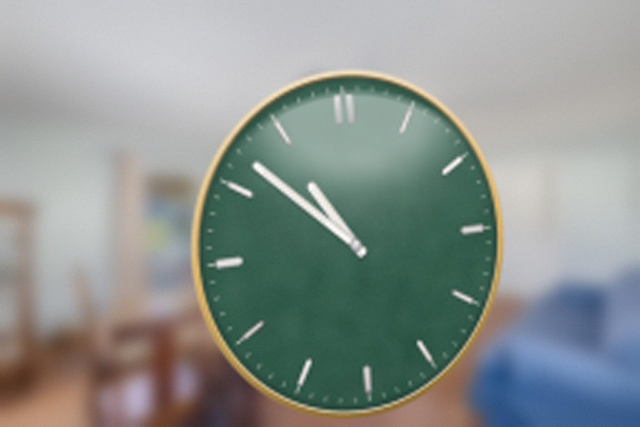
10:52
